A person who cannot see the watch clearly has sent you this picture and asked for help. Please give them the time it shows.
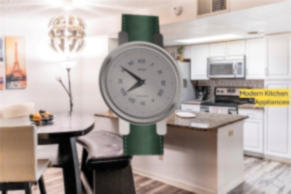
7:51
